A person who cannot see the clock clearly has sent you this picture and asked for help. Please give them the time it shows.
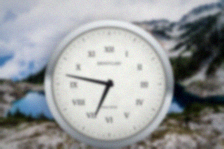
6:47
